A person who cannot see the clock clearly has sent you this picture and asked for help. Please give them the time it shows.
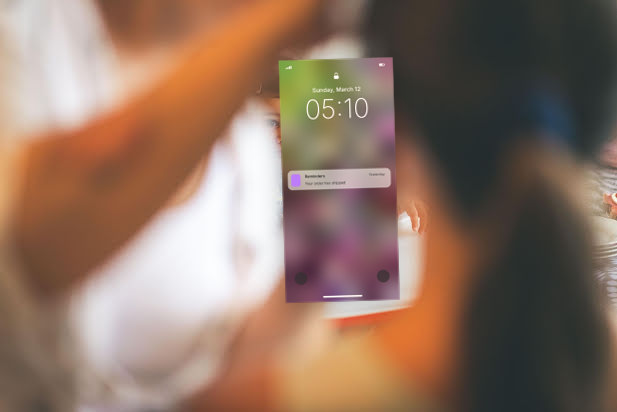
5:10
